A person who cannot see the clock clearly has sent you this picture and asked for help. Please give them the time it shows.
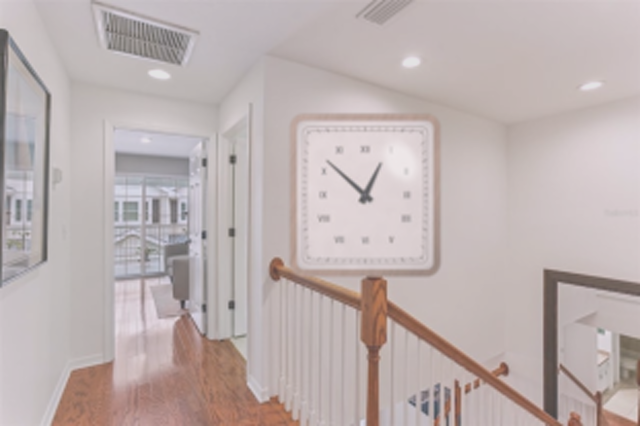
12:52
